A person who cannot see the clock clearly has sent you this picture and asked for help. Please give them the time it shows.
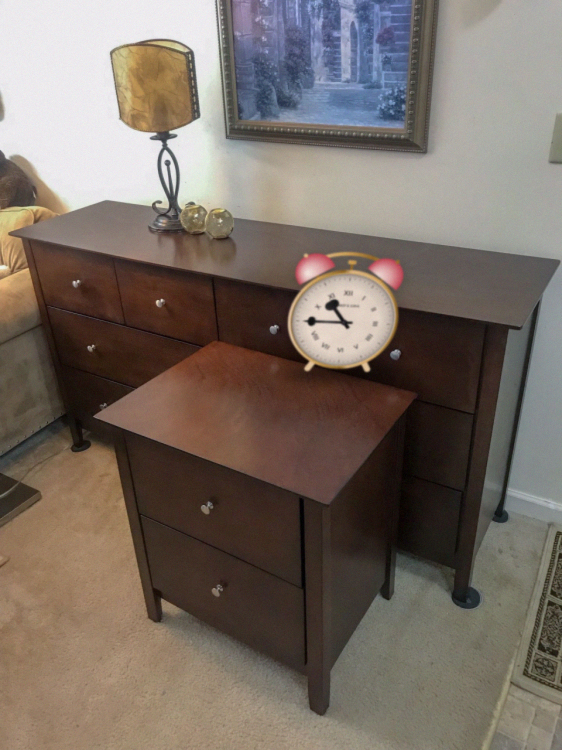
10:45
